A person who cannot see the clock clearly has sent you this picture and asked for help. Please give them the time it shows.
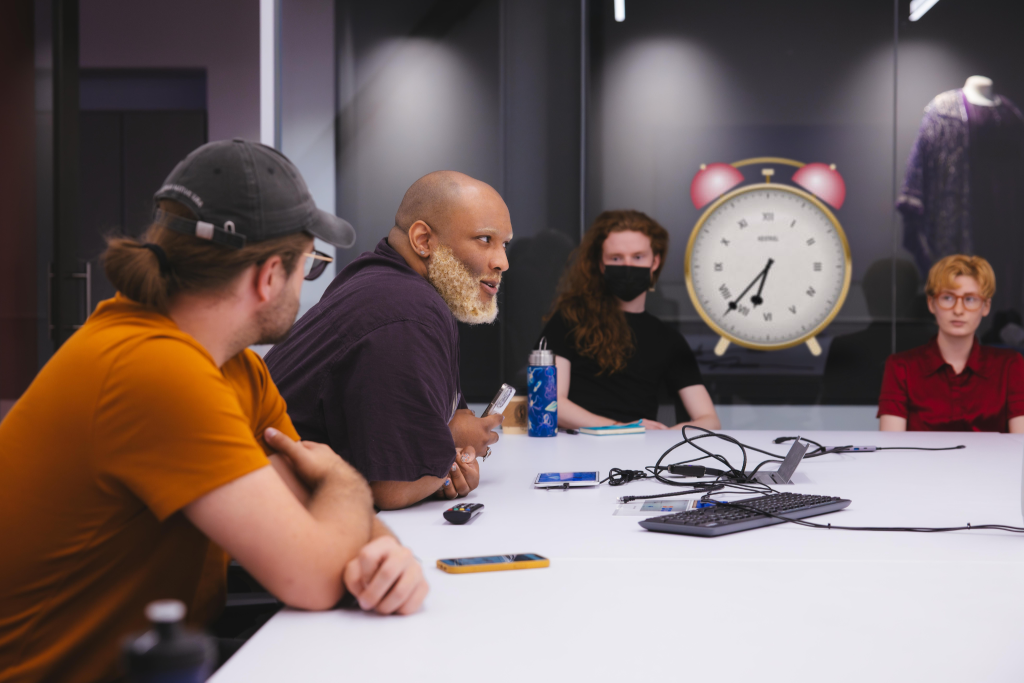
6:37
